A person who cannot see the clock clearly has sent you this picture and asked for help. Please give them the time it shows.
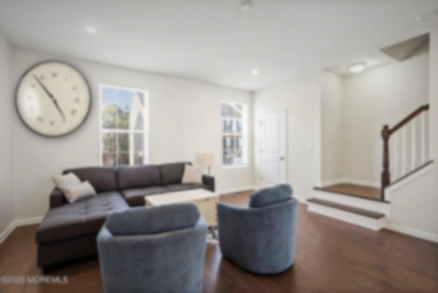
4:53
